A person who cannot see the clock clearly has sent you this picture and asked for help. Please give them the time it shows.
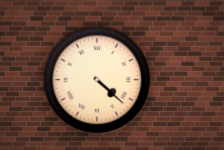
4:22
